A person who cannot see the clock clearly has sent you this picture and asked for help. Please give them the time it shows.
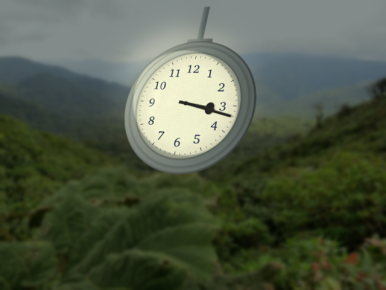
3:17
